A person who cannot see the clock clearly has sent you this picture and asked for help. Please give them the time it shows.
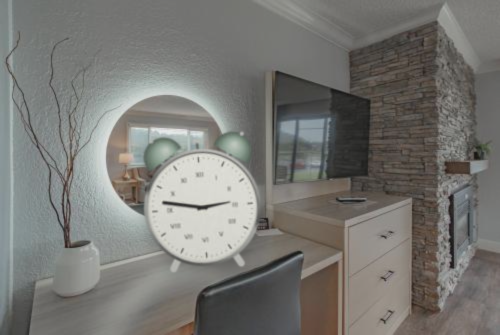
2:47
